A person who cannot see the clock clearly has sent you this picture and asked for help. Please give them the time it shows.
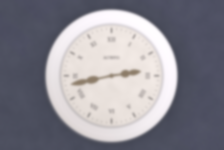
2:43
